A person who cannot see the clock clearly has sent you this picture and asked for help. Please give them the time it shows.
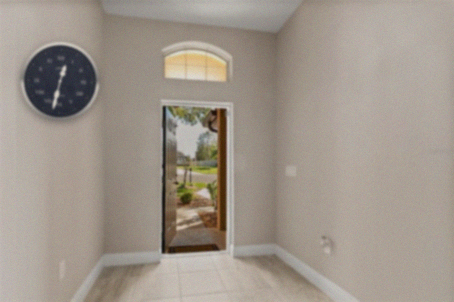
12:32
